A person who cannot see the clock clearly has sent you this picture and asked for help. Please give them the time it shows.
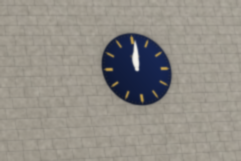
12:01
